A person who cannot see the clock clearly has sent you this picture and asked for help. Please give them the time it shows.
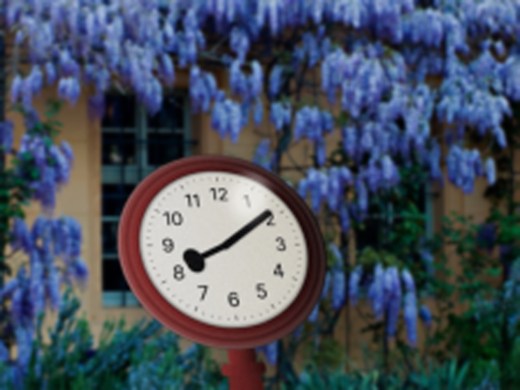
8:09
